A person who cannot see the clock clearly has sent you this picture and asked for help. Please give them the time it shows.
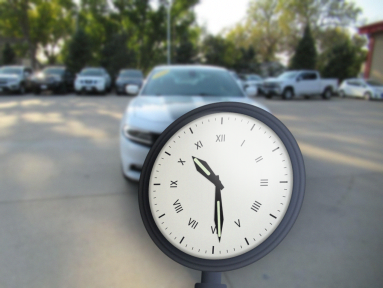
10:29
